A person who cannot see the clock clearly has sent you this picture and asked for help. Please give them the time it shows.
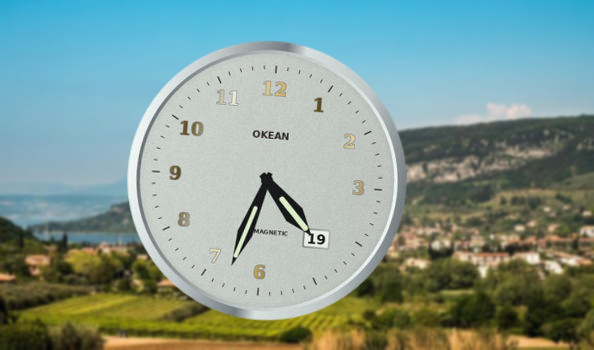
4:33
